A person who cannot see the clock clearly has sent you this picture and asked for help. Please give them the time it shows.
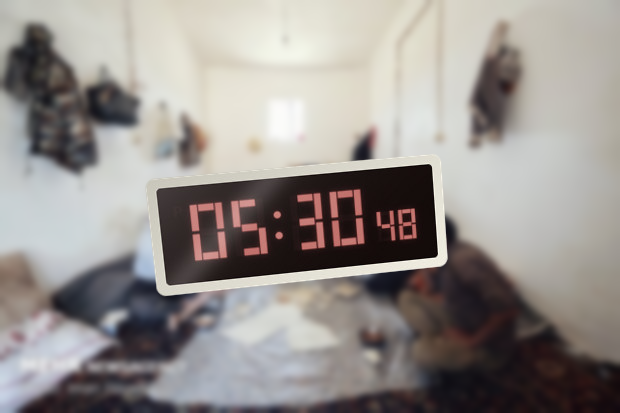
5:30:48
